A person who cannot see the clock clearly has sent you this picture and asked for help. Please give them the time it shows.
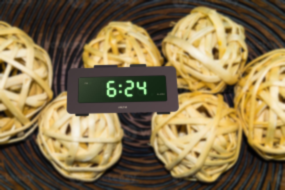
6:24
